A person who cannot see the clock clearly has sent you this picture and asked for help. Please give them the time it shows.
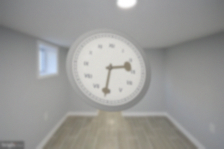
2:31
